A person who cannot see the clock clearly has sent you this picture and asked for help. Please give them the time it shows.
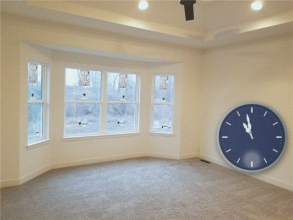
10:58
